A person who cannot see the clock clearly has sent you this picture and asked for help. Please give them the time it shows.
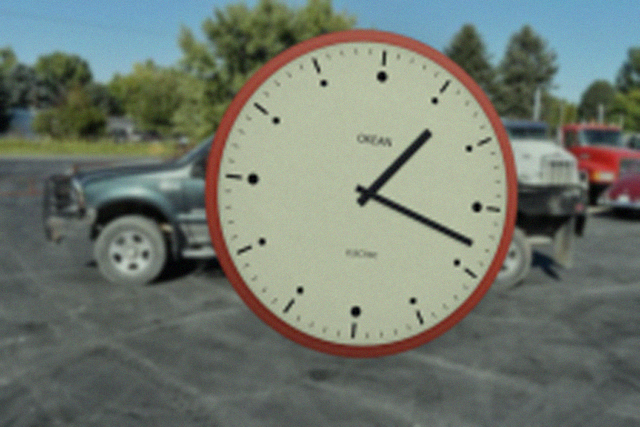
1:18
